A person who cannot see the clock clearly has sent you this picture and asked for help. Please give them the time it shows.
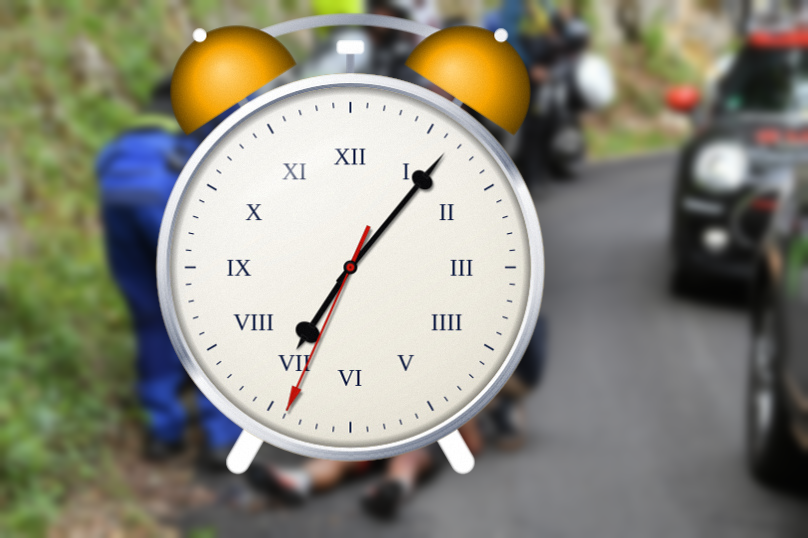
7:06:34
